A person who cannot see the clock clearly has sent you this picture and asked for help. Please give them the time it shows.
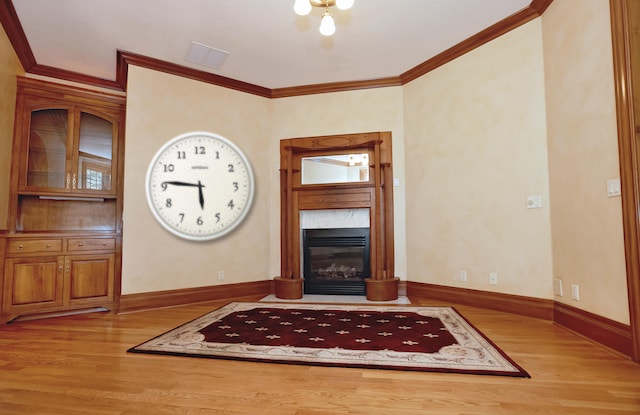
5:46
